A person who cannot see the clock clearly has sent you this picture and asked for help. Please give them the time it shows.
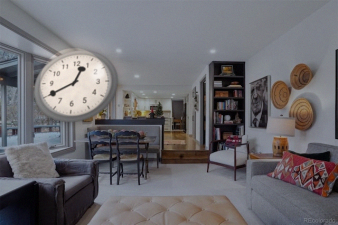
12:40
